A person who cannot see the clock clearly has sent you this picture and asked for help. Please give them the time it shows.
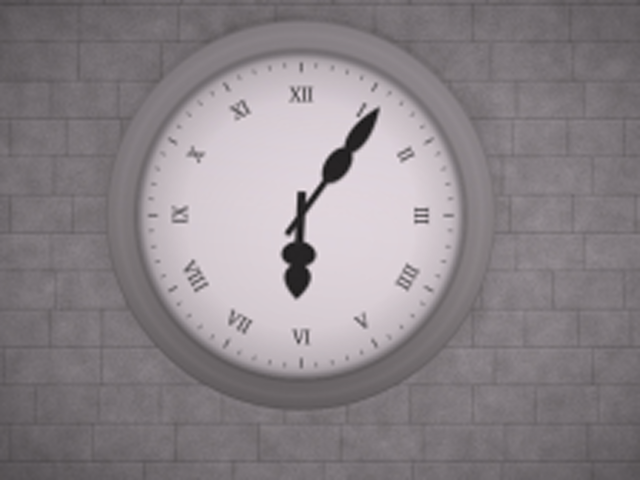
6:06
